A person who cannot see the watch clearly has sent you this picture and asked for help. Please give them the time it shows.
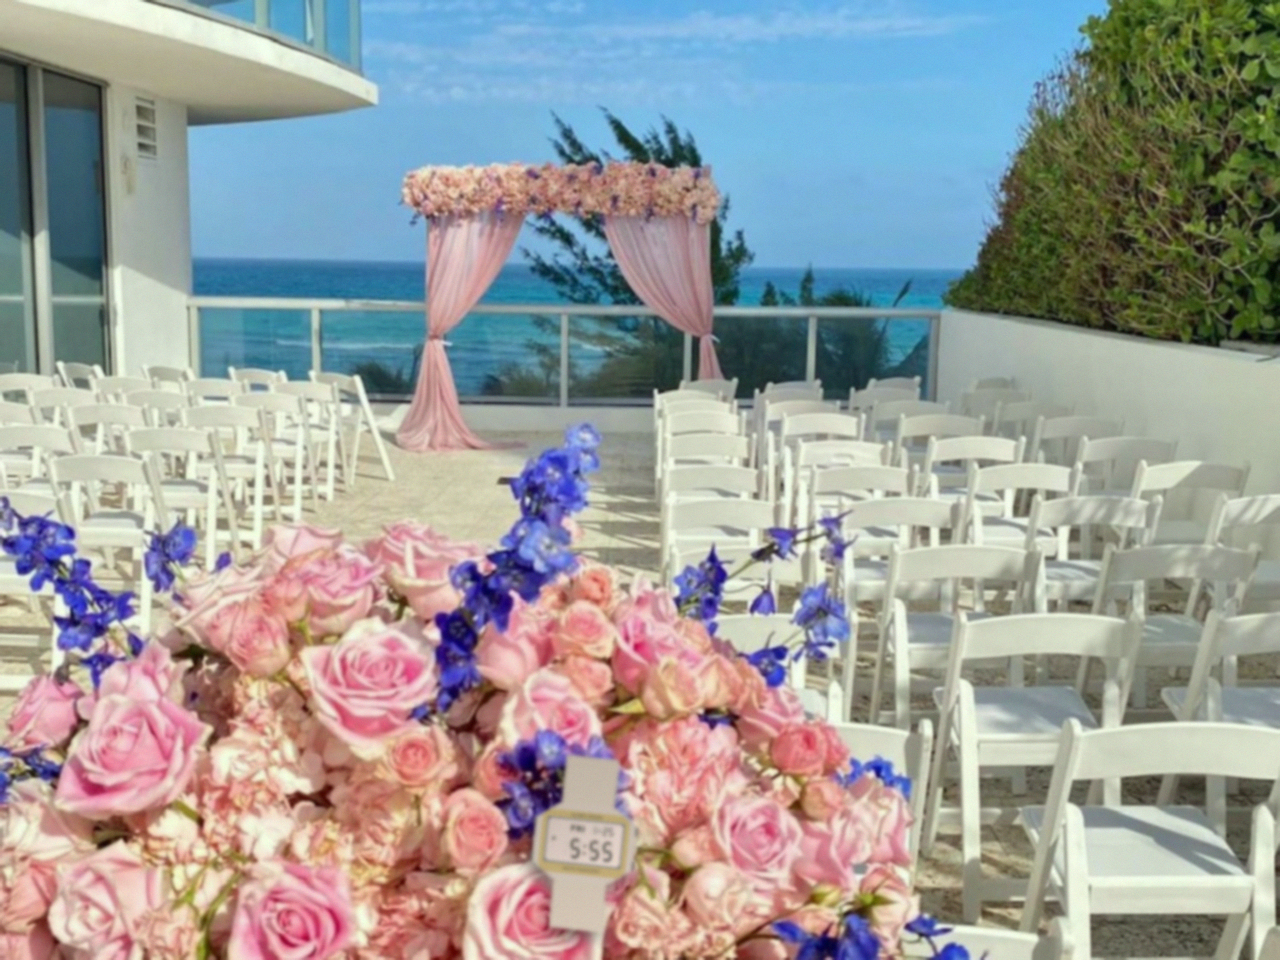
5:55
